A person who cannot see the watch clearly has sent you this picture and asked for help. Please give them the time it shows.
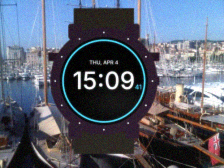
15:09
